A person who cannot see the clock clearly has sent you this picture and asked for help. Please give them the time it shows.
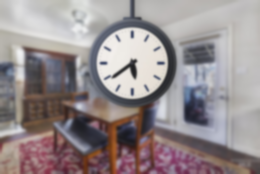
5:39
